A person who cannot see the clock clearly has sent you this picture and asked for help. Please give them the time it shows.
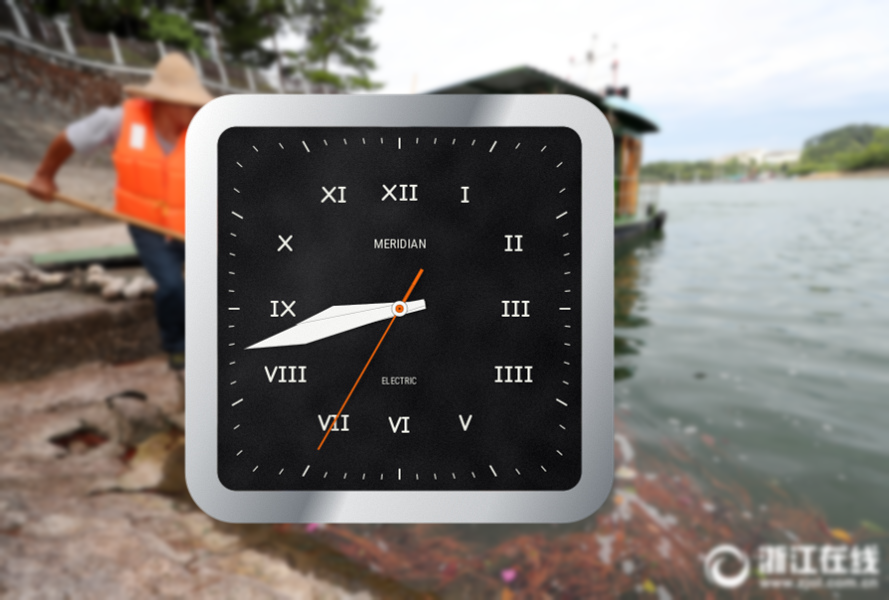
8:42:35
